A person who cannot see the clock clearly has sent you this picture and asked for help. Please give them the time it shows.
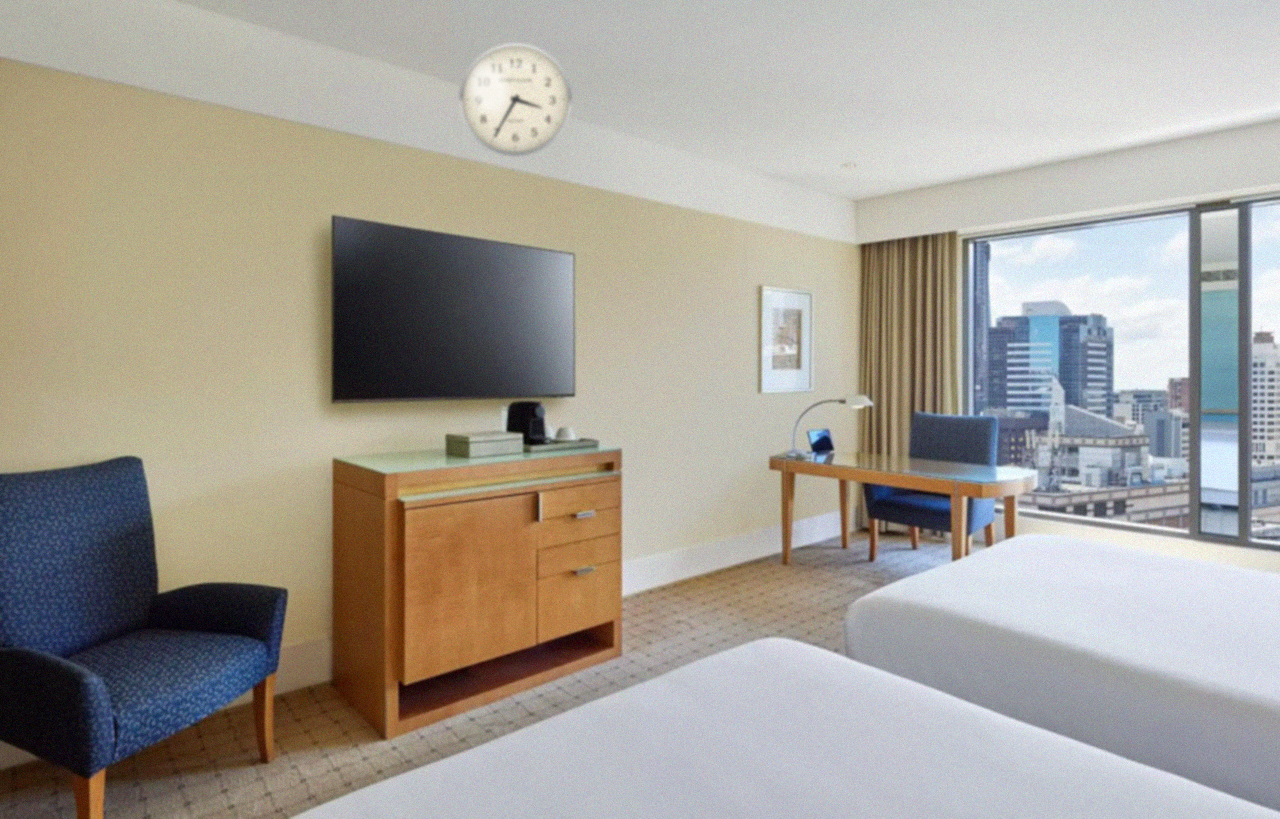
3:35
